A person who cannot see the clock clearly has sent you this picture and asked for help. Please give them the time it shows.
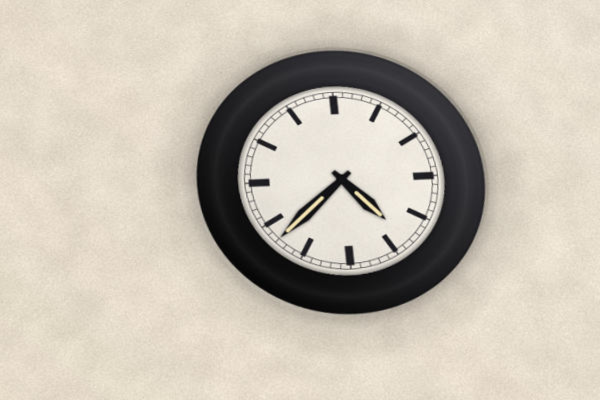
4:38
